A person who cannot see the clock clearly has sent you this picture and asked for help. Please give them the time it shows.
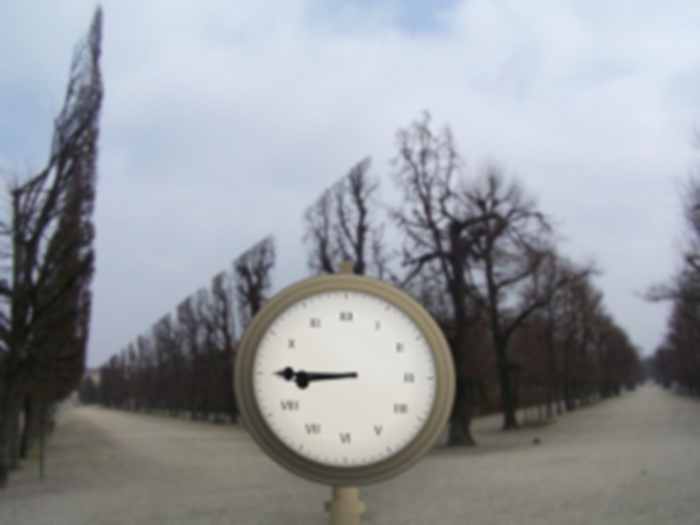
8:45
